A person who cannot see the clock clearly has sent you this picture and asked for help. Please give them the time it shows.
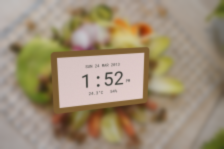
1:52
